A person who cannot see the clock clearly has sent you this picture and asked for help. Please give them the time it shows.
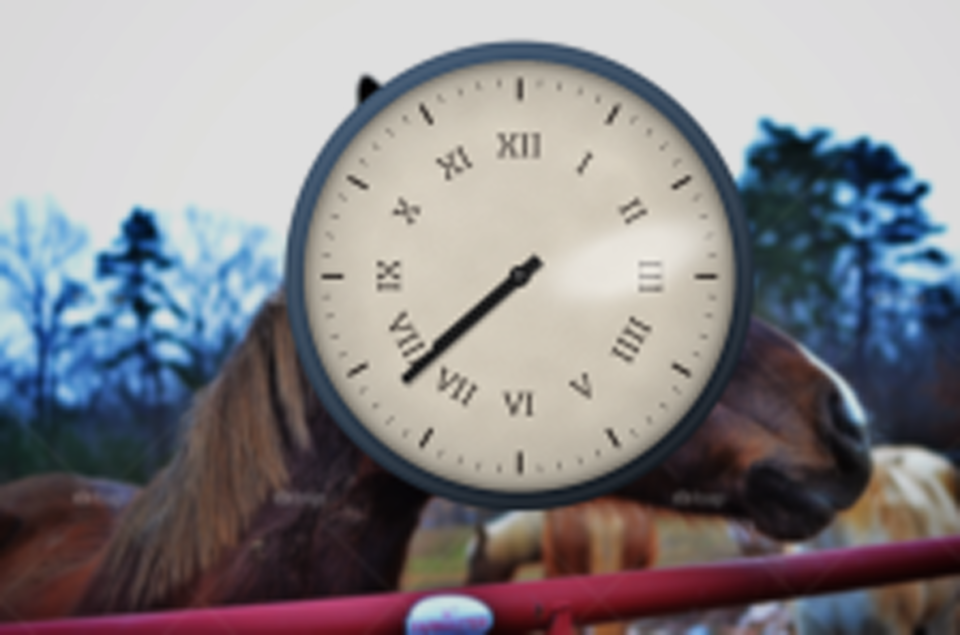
7:38
